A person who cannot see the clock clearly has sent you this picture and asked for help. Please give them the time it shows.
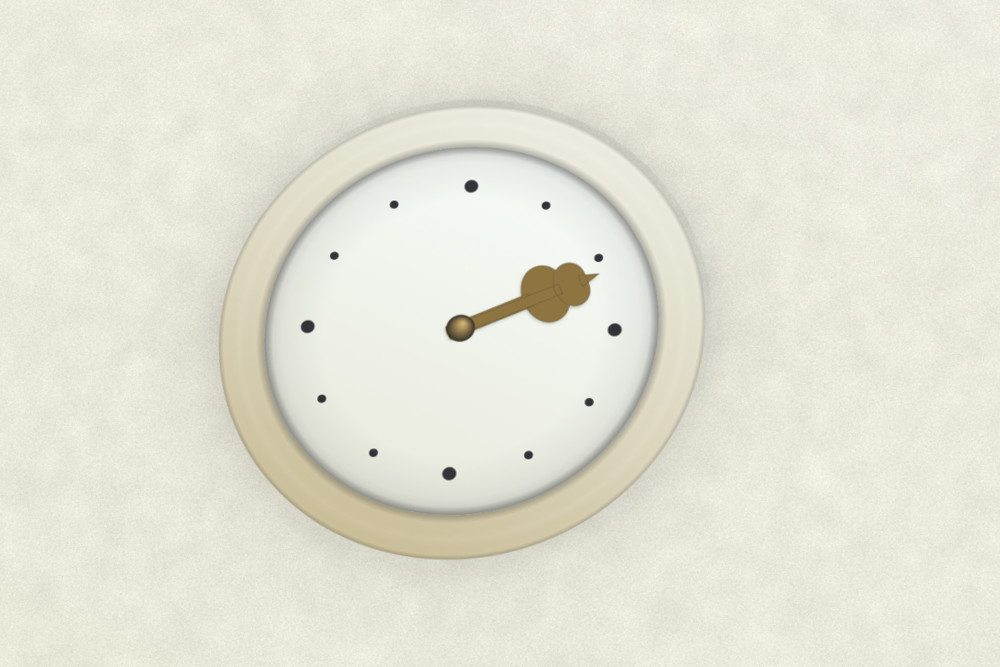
2:11
